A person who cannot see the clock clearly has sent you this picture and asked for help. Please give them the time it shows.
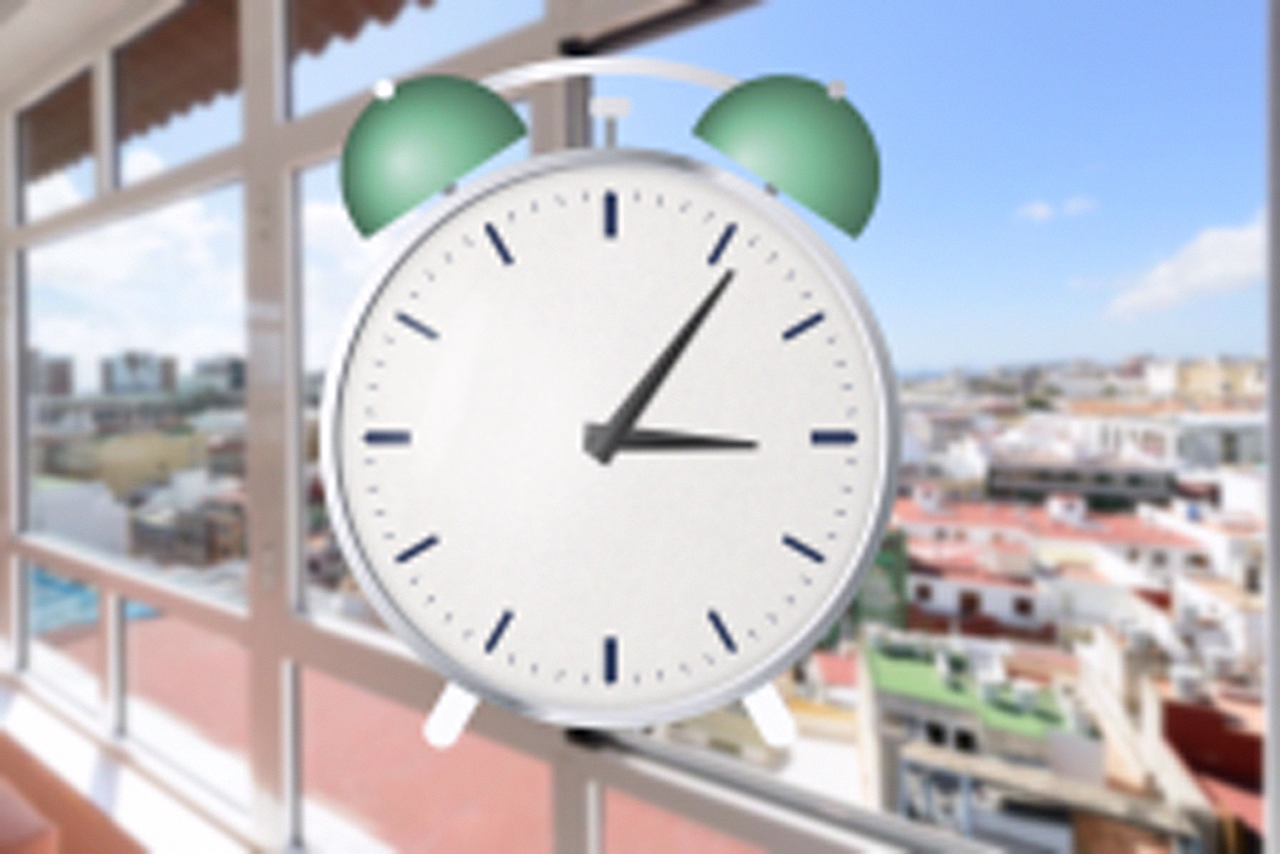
3:06
